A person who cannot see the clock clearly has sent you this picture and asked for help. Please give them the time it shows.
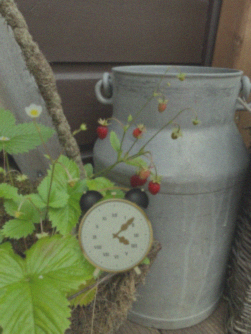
4:08
